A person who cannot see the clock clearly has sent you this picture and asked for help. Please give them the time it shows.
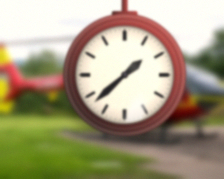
1:38
